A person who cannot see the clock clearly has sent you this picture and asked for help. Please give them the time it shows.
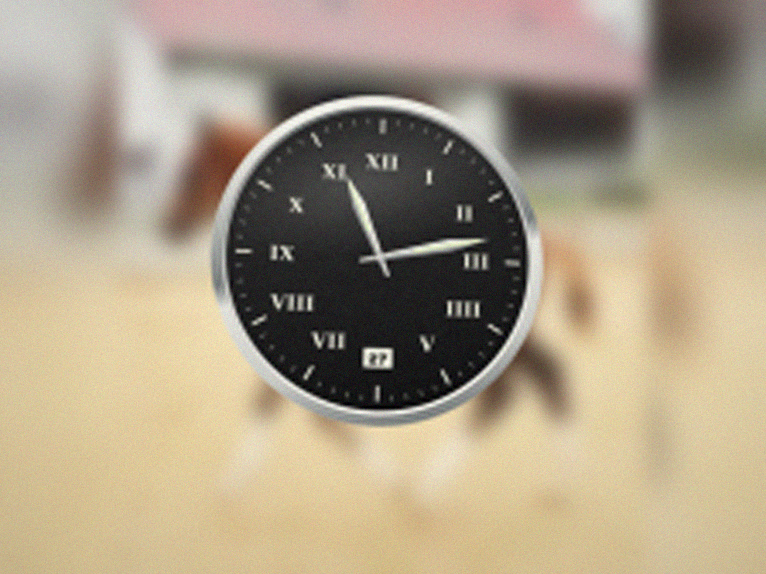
11:13
